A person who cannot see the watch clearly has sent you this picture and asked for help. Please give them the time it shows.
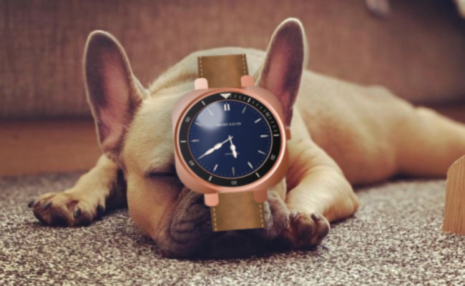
5:40
